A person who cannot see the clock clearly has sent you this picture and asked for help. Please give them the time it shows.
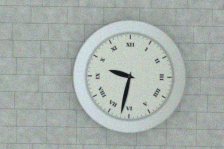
9:32
